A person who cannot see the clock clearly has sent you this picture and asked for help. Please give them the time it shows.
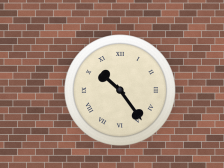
10:24
